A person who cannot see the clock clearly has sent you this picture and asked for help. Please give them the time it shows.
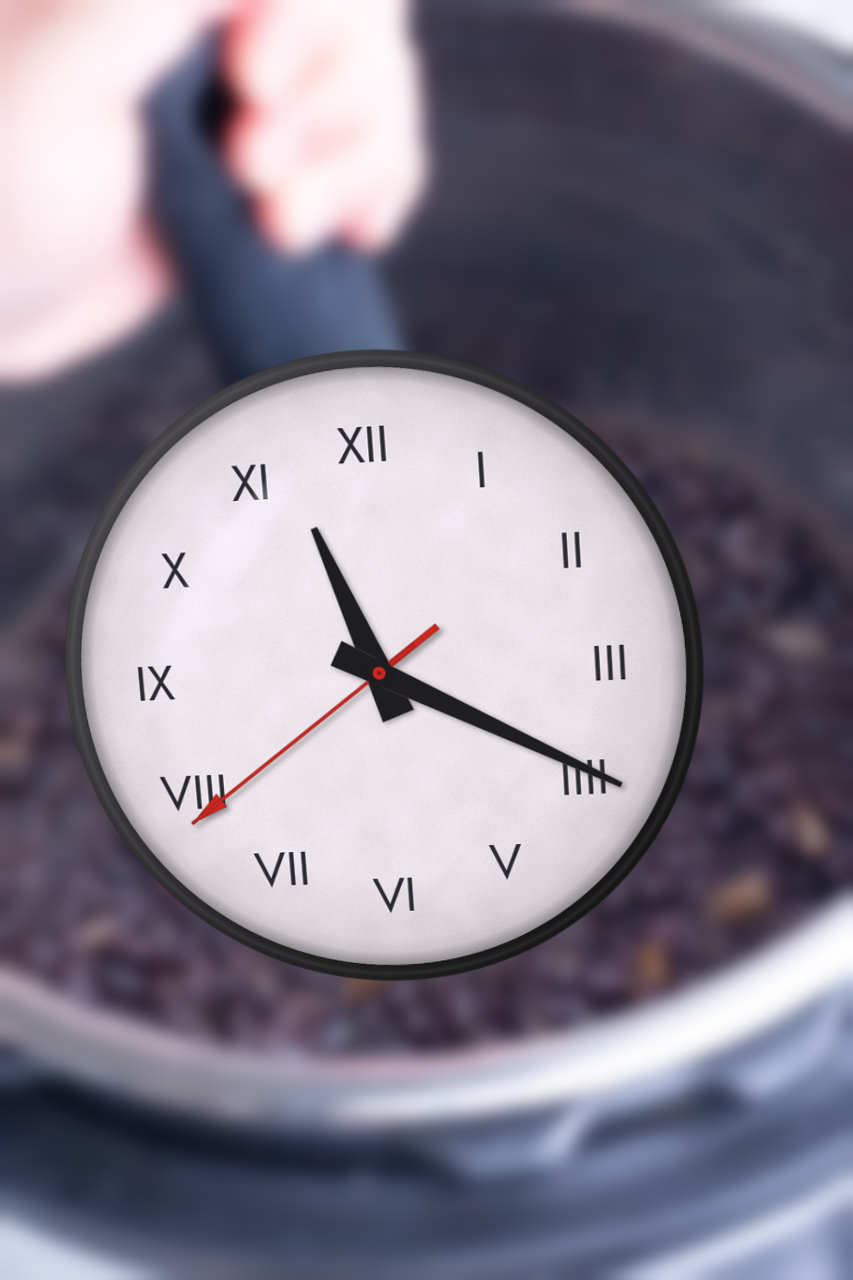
11:19:39
